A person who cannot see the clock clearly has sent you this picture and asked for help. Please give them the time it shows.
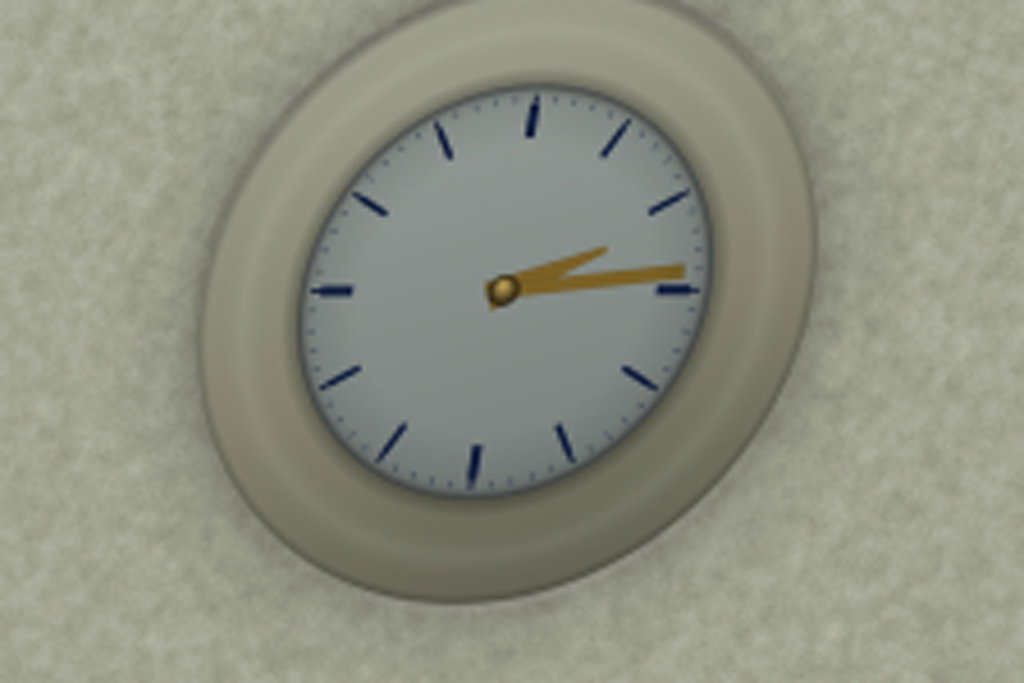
2:14
